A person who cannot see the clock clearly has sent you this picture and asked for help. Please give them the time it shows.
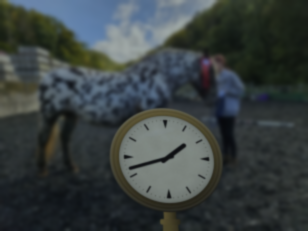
1:42
